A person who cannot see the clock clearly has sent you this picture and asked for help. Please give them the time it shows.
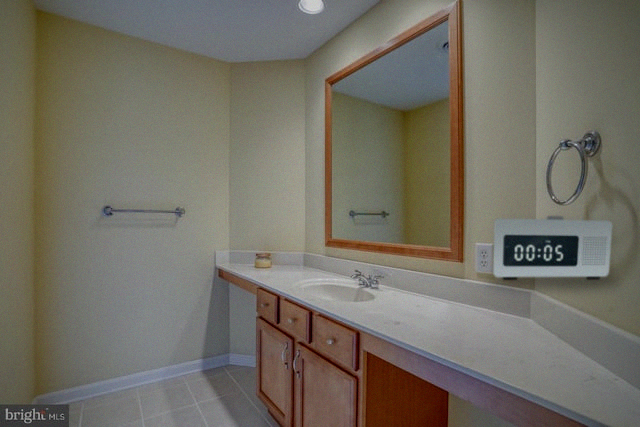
0:05
